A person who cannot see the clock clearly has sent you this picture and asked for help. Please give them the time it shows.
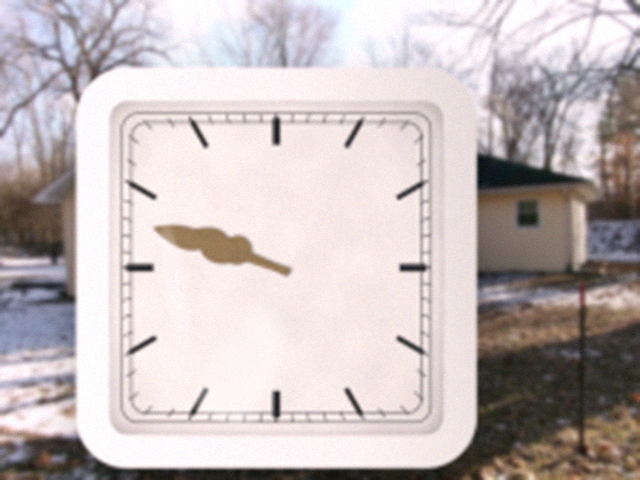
9:48
